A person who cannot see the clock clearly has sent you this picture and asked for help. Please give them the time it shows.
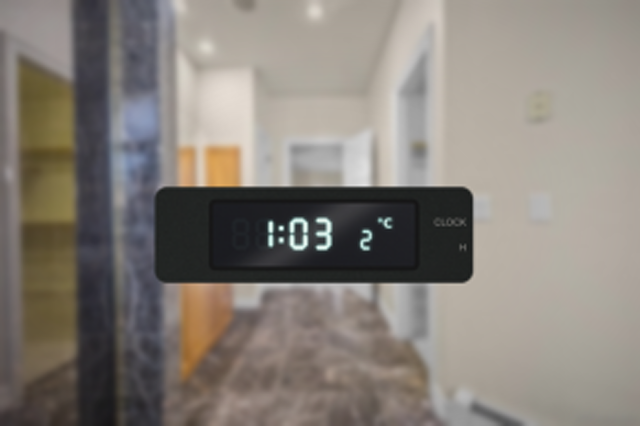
1:03
